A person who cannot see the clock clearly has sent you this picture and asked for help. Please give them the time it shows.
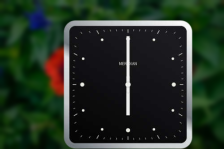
6:00
